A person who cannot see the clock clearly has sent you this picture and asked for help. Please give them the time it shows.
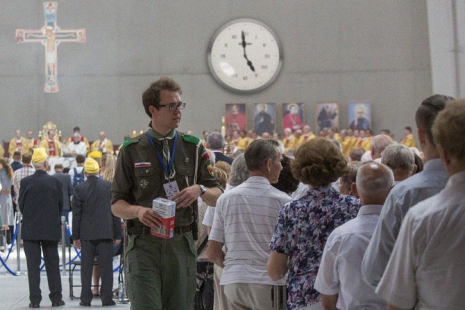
4:59
